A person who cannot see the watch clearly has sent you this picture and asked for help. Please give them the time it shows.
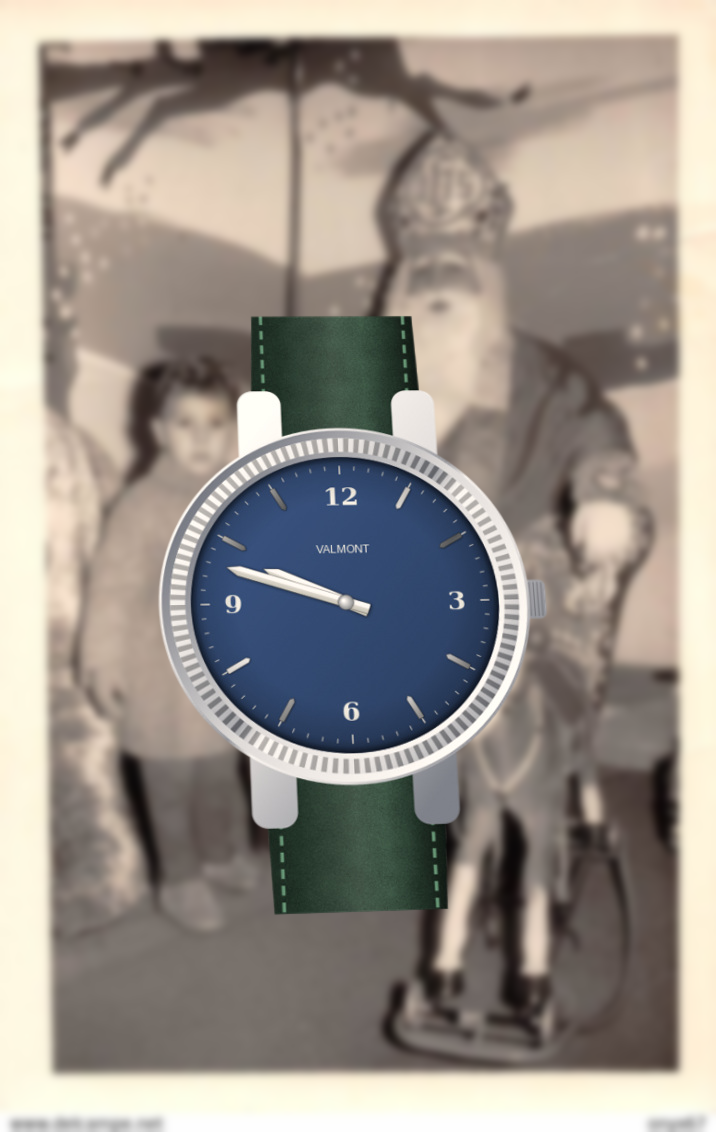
9:48
